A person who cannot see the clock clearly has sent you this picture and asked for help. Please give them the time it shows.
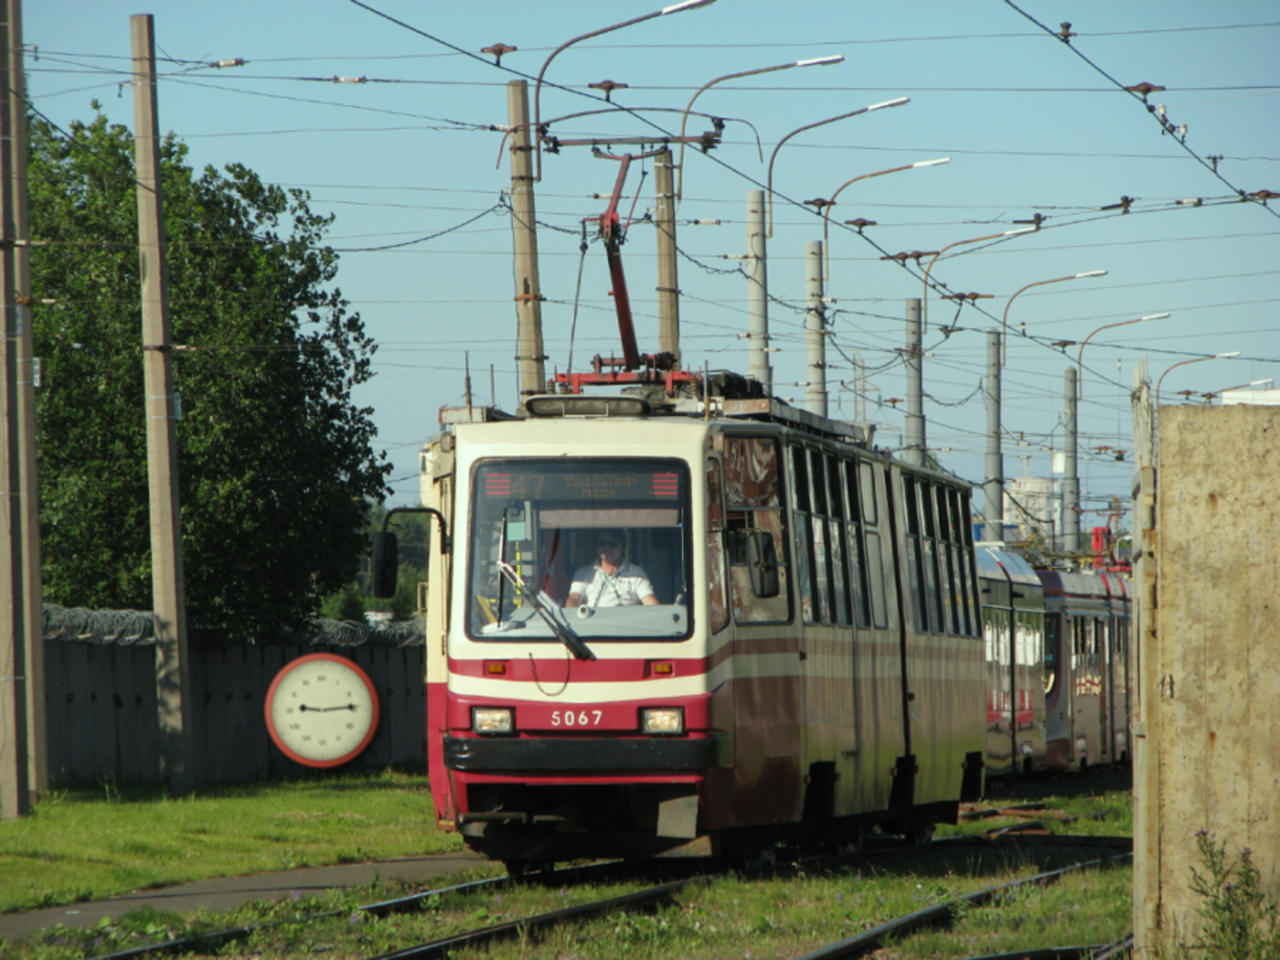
9:14
